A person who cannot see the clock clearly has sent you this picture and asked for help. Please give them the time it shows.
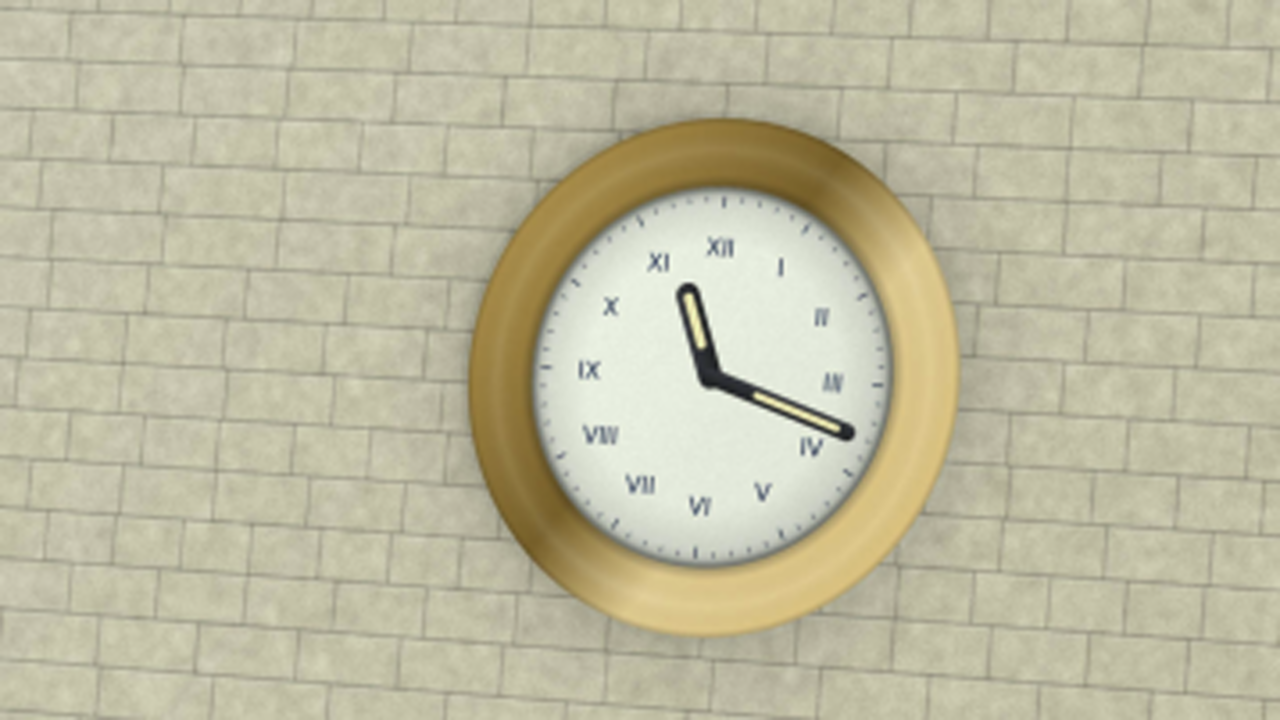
11:18
